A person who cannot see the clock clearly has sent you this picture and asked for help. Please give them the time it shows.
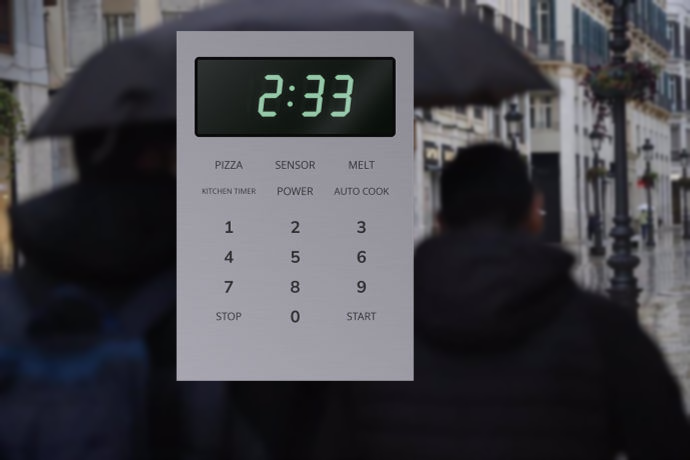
2:33
